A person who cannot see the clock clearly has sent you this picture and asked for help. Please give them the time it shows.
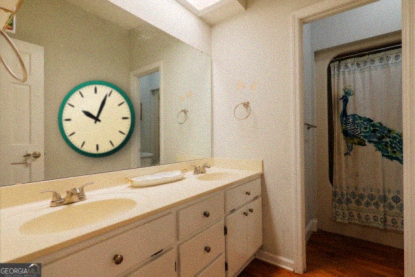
10:04
